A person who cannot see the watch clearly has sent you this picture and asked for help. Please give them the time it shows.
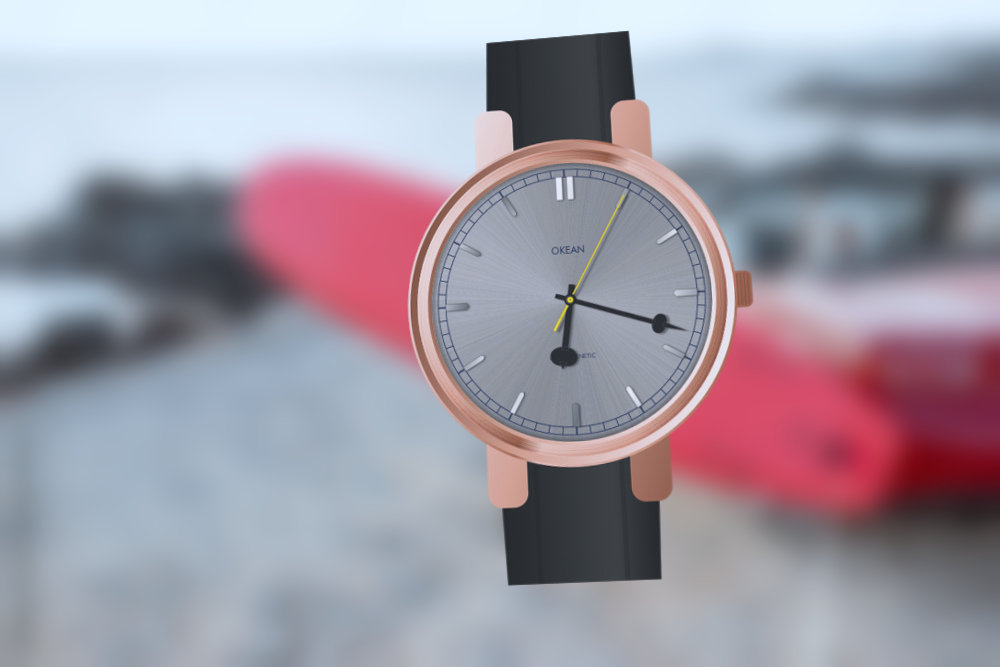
6:18:05
